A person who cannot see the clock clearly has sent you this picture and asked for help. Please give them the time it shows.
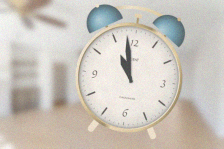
10:58
